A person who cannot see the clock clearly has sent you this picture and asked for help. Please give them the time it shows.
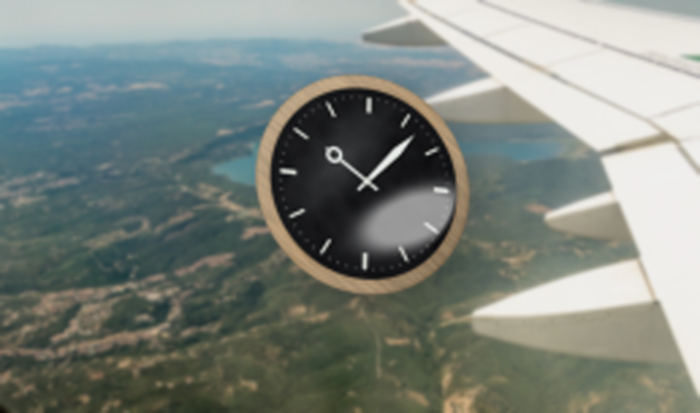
10:07
